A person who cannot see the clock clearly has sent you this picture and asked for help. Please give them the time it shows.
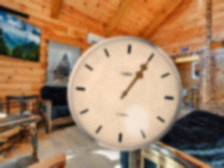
1:05
